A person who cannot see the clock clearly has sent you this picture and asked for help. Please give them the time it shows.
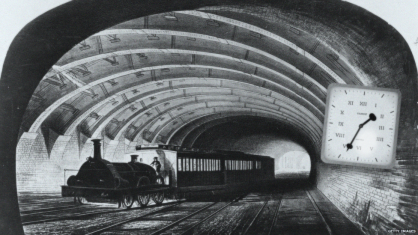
1:34
